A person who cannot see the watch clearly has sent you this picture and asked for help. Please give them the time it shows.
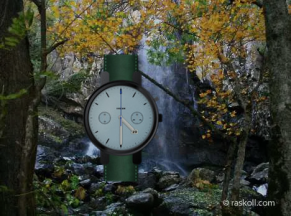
4:30
